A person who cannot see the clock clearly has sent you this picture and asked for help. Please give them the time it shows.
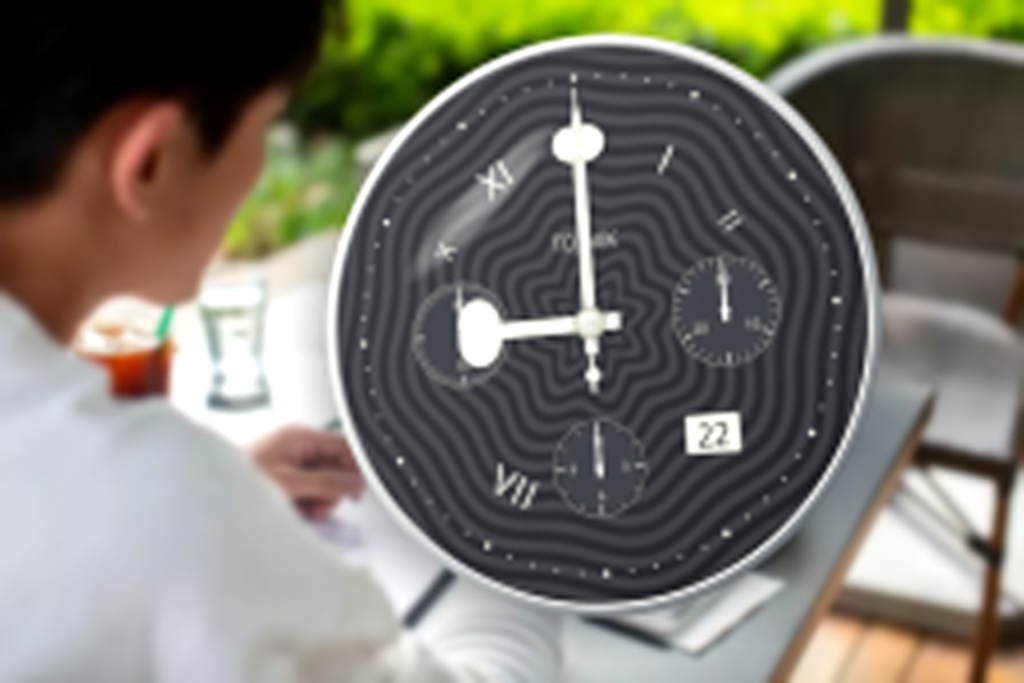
9:00
